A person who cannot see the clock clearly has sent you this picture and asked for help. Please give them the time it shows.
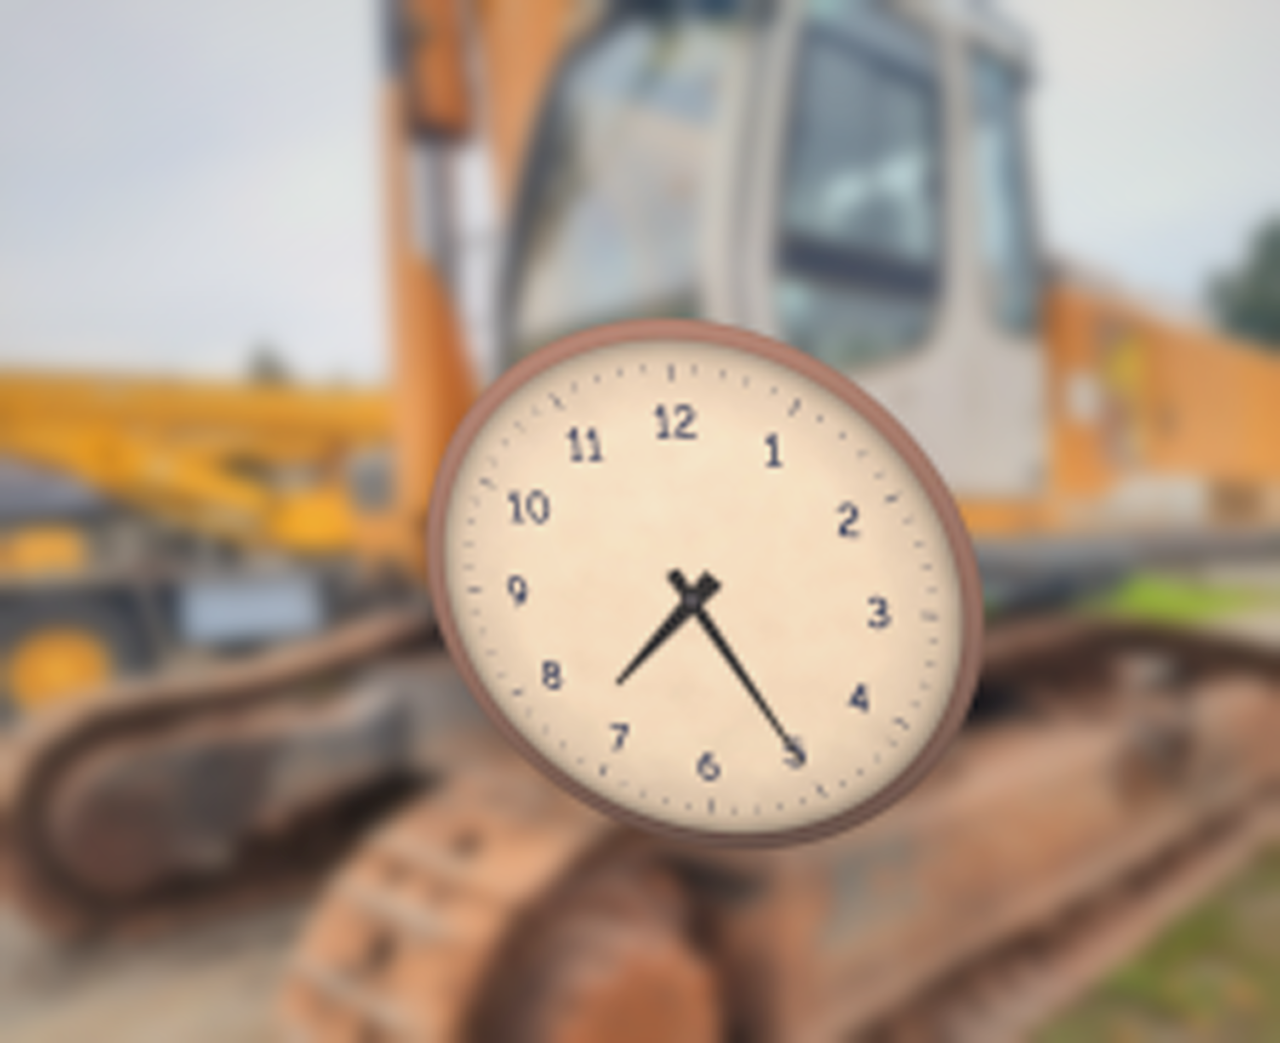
7:25
